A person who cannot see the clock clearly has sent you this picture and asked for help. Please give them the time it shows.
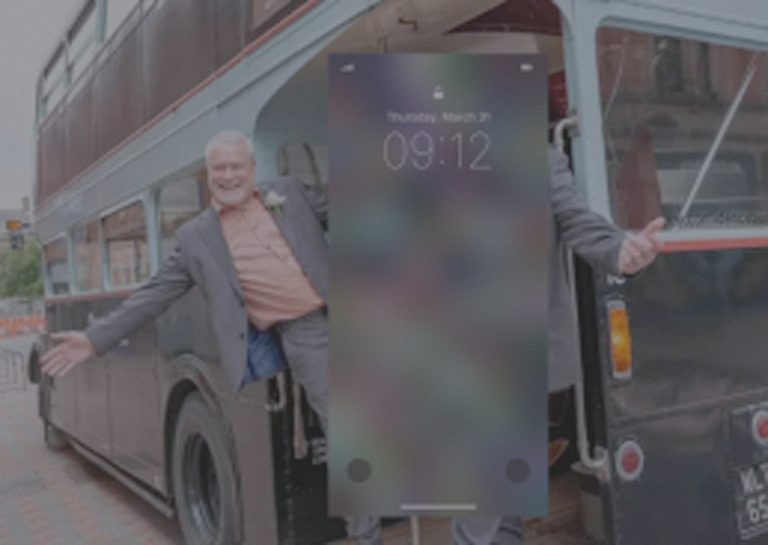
9:12
